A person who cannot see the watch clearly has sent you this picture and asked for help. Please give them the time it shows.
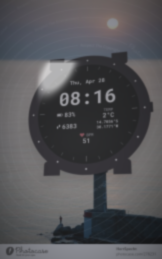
8:16
